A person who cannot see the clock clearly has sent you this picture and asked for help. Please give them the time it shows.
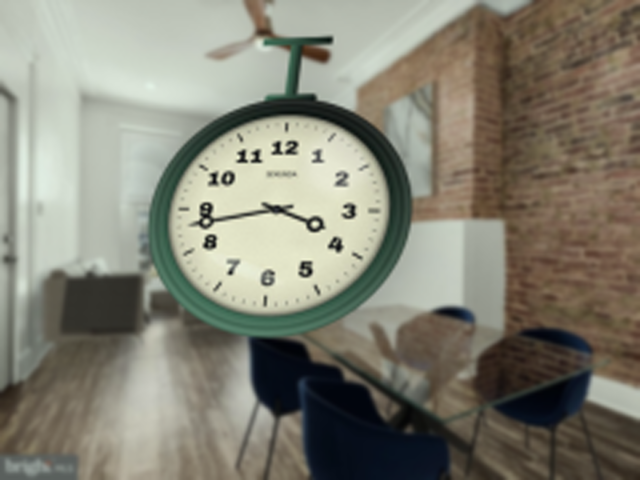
3:43
